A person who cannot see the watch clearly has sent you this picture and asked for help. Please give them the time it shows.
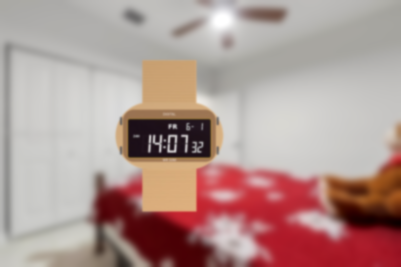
14:07:32
